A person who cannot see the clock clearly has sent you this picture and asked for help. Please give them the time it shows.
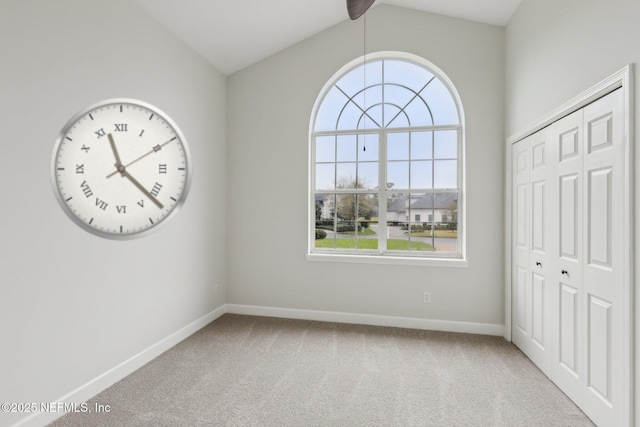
11:22:10
